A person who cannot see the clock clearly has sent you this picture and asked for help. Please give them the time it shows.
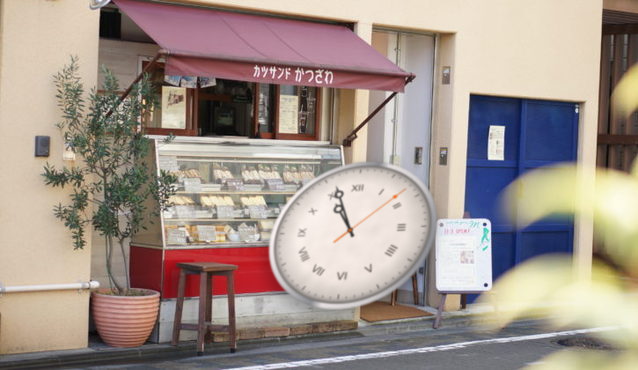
10:56:08
